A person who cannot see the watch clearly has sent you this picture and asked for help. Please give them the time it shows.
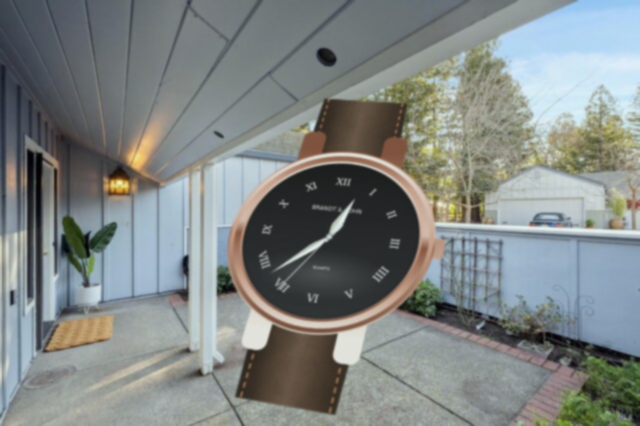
12:37:35
